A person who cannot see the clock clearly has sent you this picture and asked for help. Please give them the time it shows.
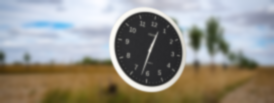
12:32
